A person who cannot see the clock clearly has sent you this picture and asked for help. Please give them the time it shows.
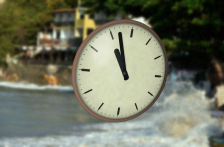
10:57
